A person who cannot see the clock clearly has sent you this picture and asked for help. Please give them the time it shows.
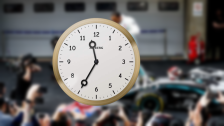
11:35
